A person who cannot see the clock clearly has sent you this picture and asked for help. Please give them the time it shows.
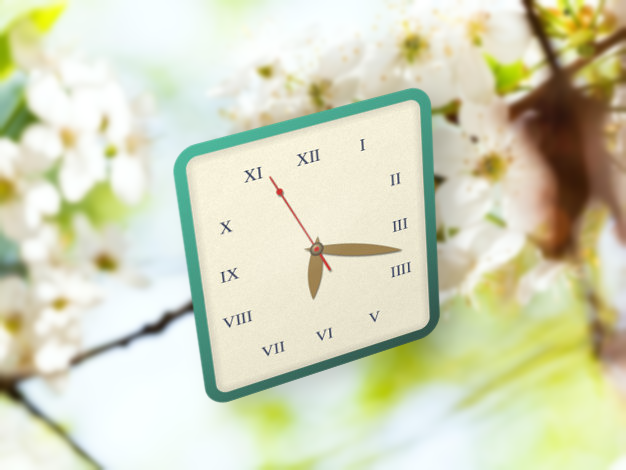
6:17:56
